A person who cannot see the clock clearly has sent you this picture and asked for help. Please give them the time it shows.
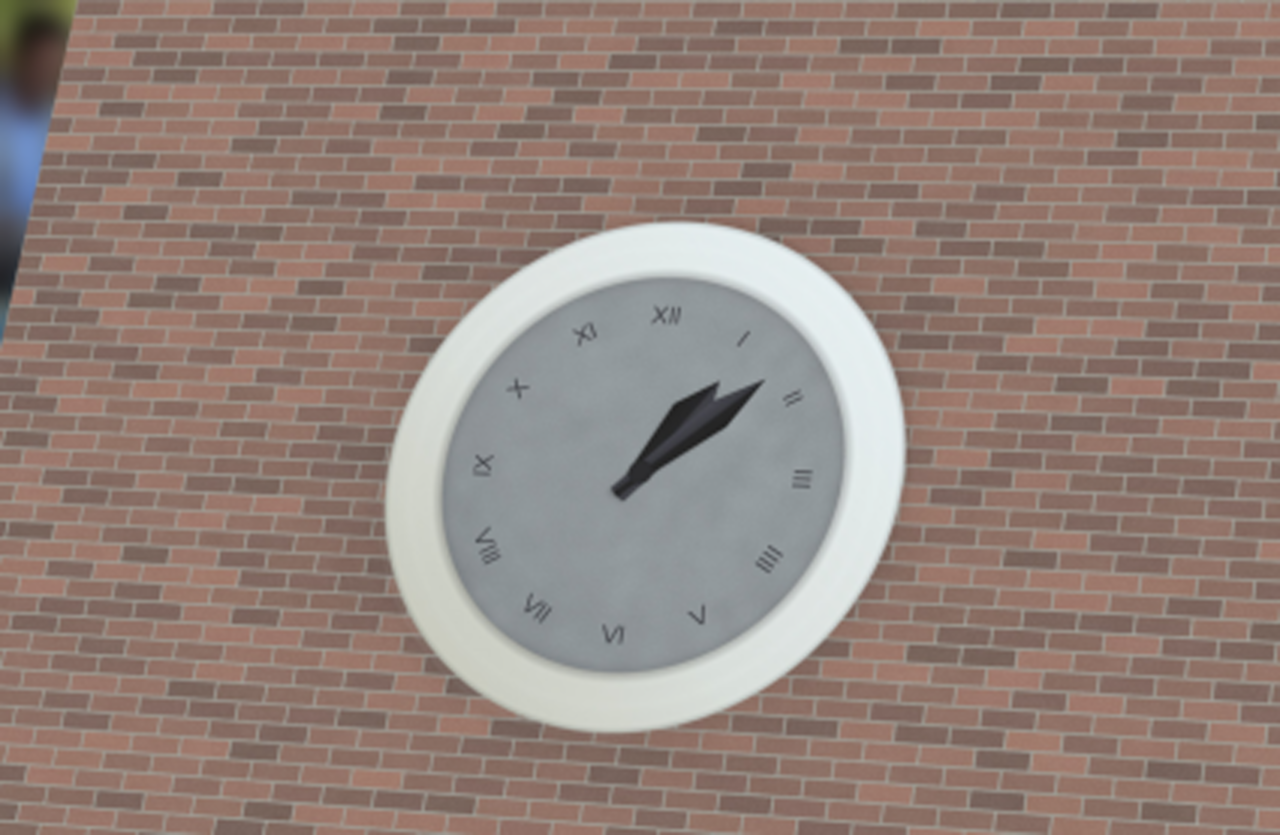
1:08
